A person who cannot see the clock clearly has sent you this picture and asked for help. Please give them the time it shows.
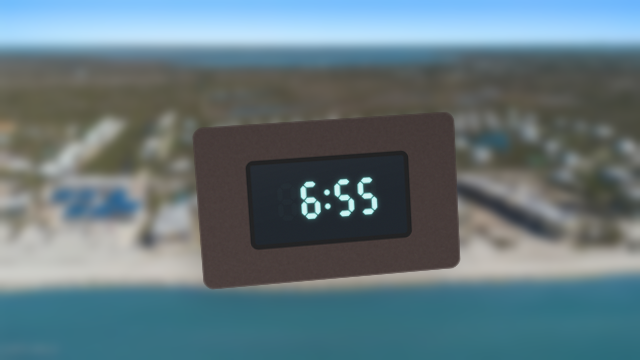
6:55
